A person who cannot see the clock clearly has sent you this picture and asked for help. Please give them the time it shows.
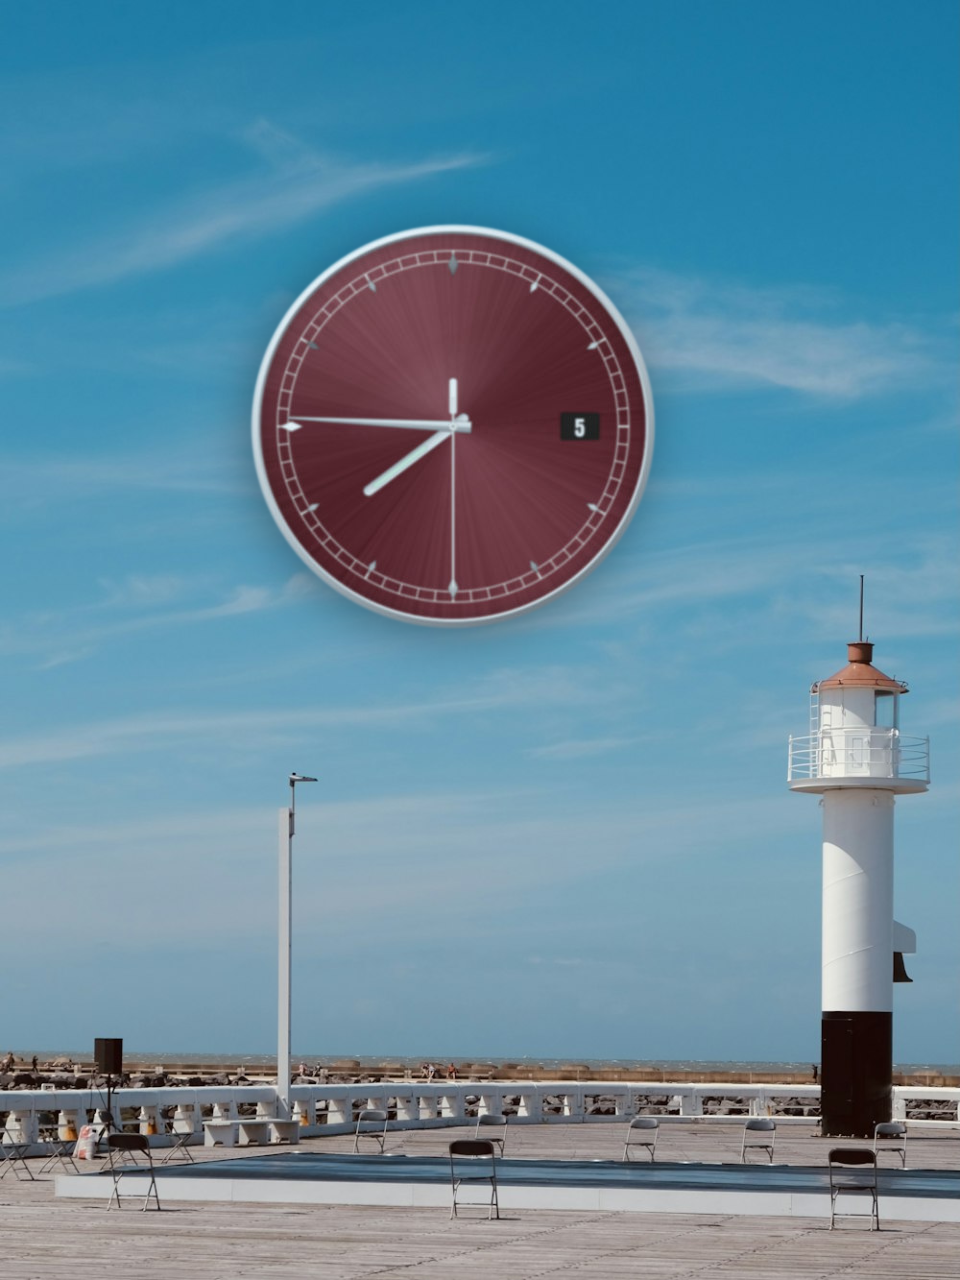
7:45:30
